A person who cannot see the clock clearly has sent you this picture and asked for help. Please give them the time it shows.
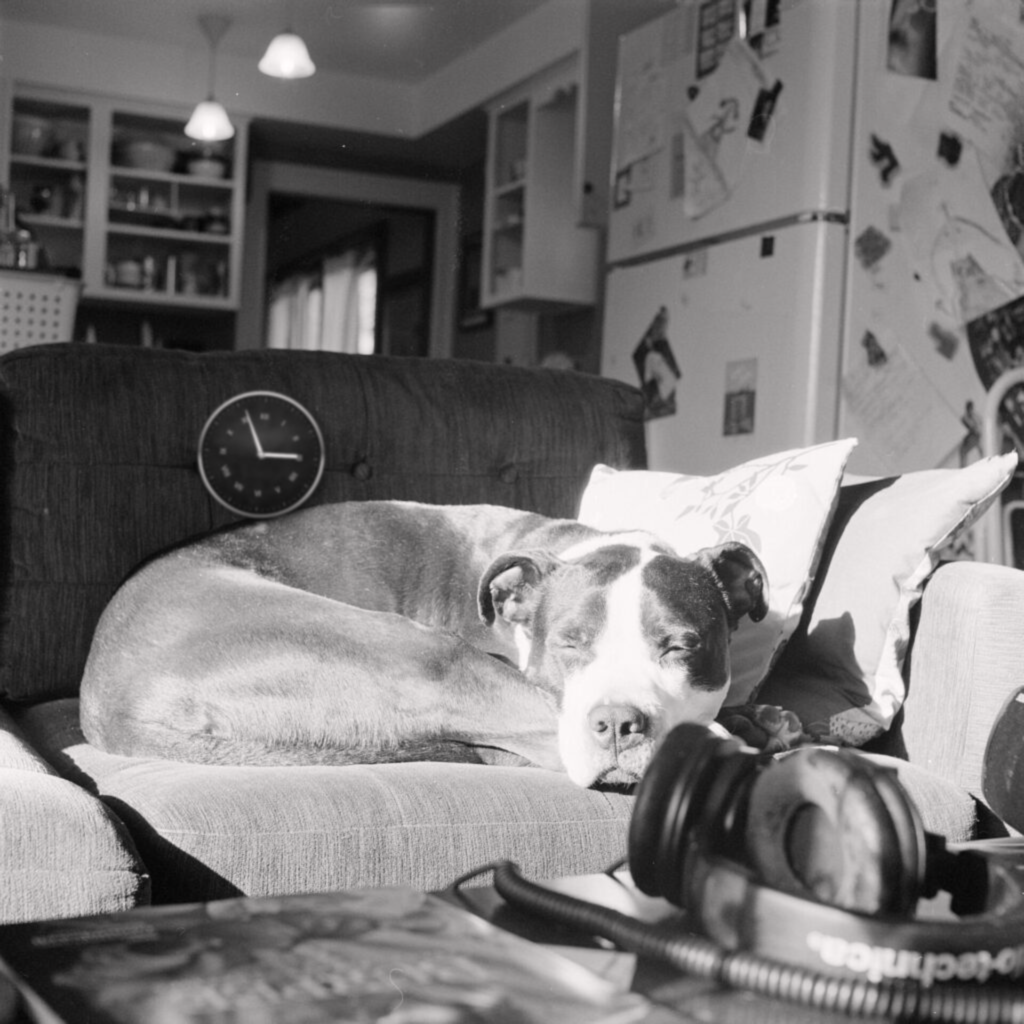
2:56
